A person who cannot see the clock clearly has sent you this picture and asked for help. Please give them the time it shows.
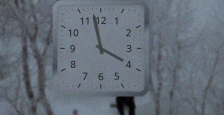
3:58
